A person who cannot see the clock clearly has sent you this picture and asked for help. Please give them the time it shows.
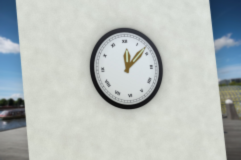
12:08
